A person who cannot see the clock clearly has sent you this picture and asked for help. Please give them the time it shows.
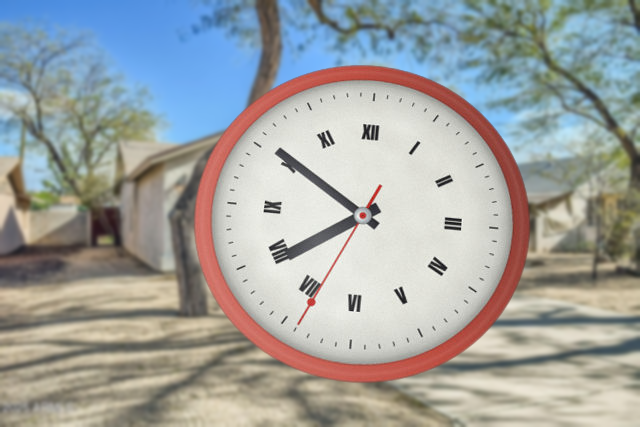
7:50:34
